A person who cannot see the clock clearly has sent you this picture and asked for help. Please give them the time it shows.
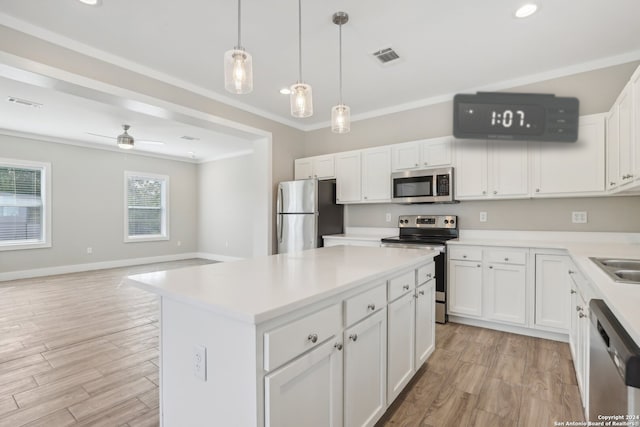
1:07
